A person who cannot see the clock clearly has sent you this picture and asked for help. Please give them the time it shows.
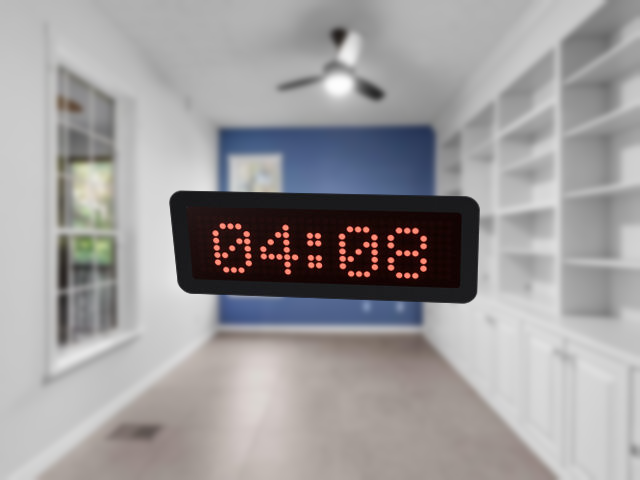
4:08
